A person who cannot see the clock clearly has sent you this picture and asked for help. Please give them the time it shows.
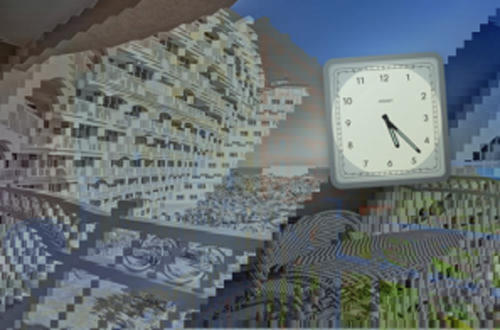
5:23
